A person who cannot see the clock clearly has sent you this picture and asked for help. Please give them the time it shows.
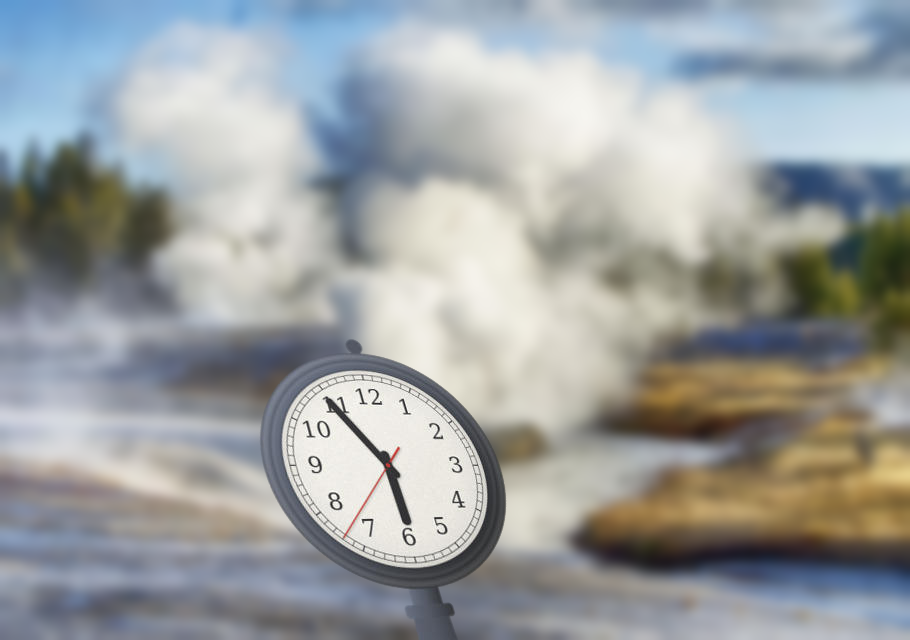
5:54:37
